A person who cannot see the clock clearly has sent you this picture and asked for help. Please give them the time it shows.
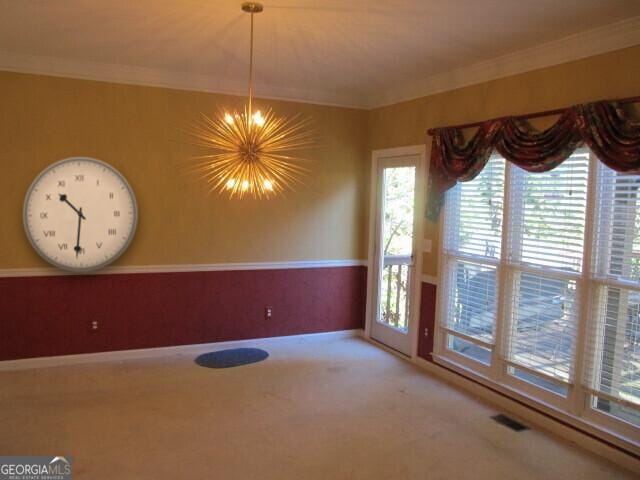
10:31
